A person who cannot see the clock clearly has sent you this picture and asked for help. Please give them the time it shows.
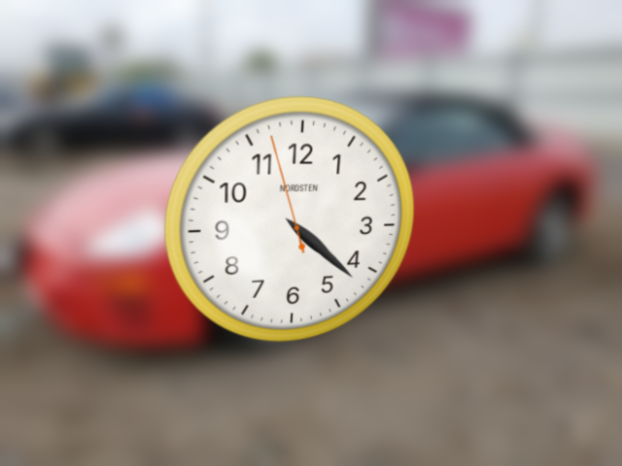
4:21:57
